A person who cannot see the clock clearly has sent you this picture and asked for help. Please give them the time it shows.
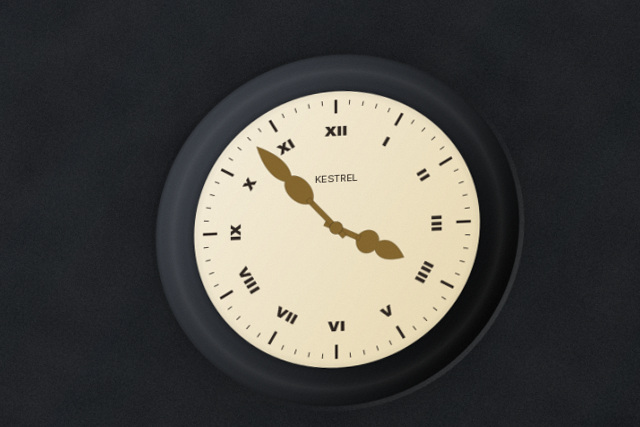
3:53
